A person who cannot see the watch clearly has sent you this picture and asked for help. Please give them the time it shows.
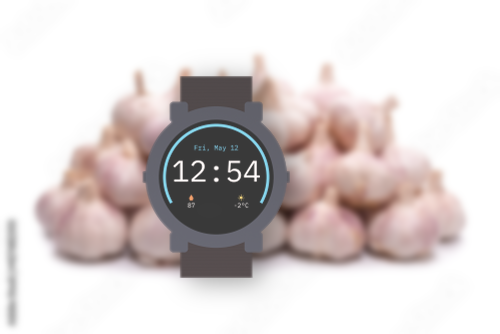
12:54
